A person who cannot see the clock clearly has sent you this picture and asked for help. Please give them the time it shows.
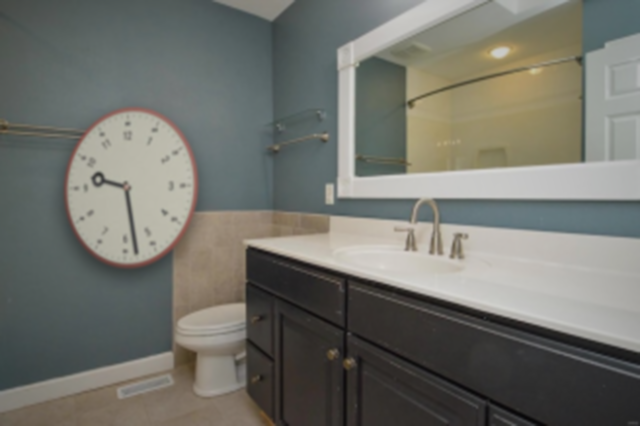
9:28
